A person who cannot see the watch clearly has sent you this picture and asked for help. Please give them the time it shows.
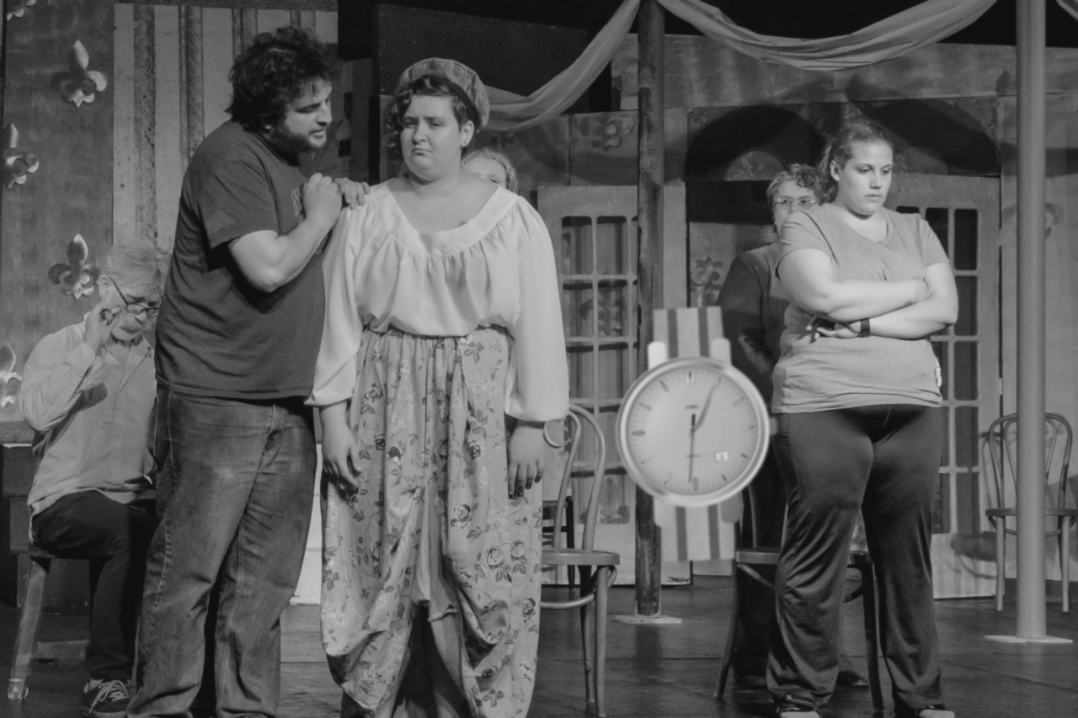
1:04:31
